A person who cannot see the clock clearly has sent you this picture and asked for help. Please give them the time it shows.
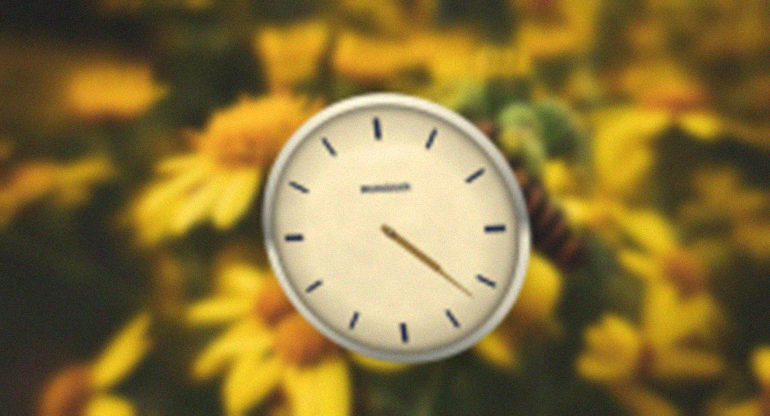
4:22
